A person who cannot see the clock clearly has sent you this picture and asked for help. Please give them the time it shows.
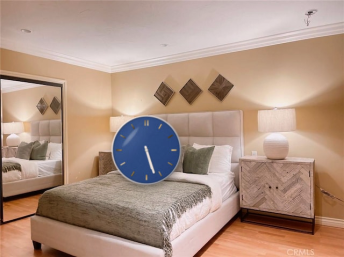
5:27
